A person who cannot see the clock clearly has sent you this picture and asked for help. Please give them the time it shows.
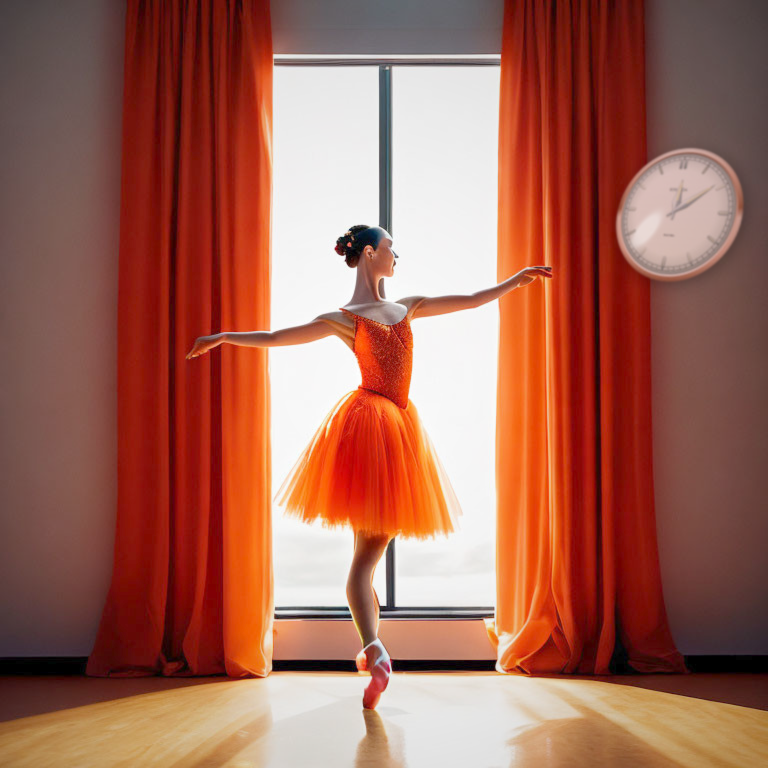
12:09
